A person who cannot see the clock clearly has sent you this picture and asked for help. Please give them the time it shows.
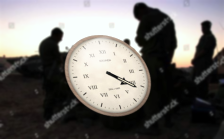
4:21
